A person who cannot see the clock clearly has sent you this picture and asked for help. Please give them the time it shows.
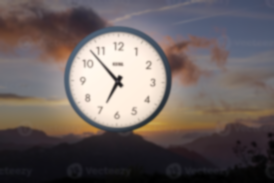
6:53
